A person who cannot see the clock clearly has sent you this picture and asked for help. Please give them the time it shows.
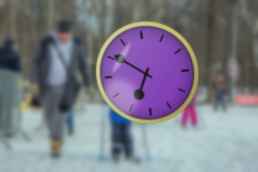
6:51
